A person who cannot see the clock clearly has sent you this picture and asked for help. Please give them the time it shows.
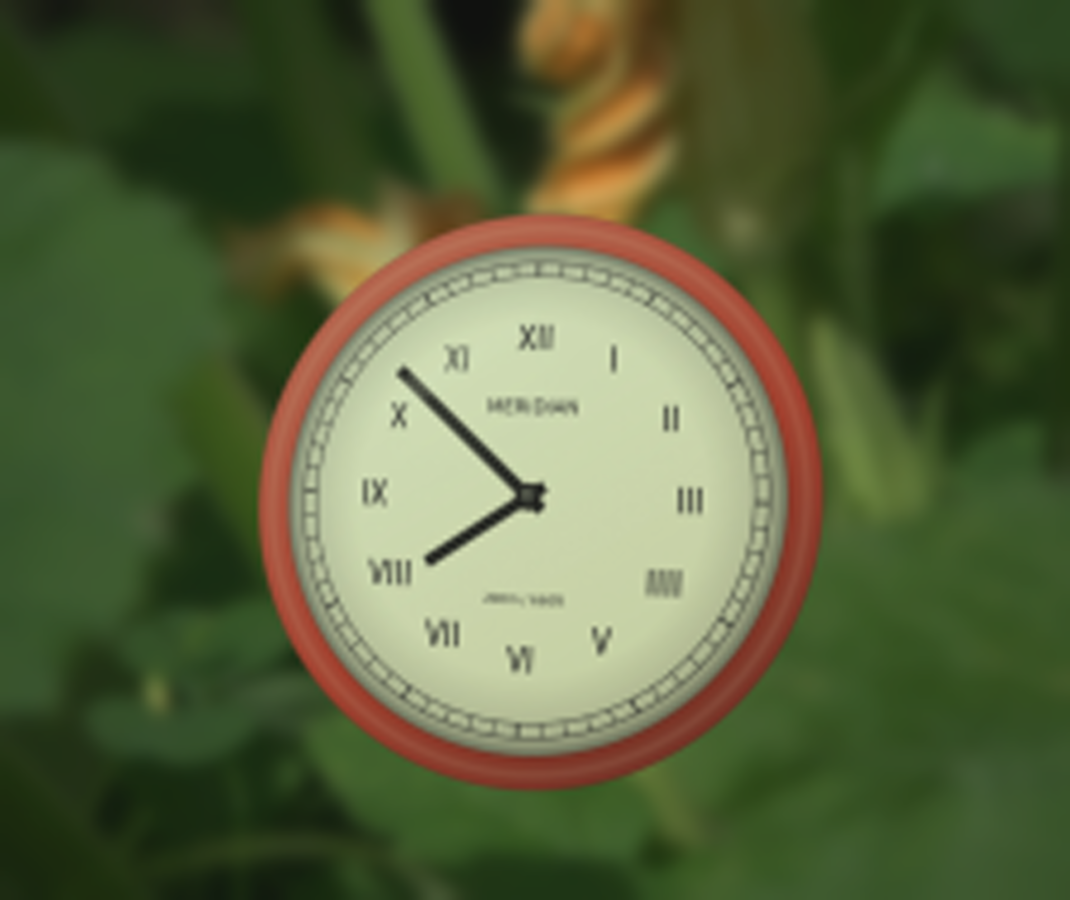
7:52
